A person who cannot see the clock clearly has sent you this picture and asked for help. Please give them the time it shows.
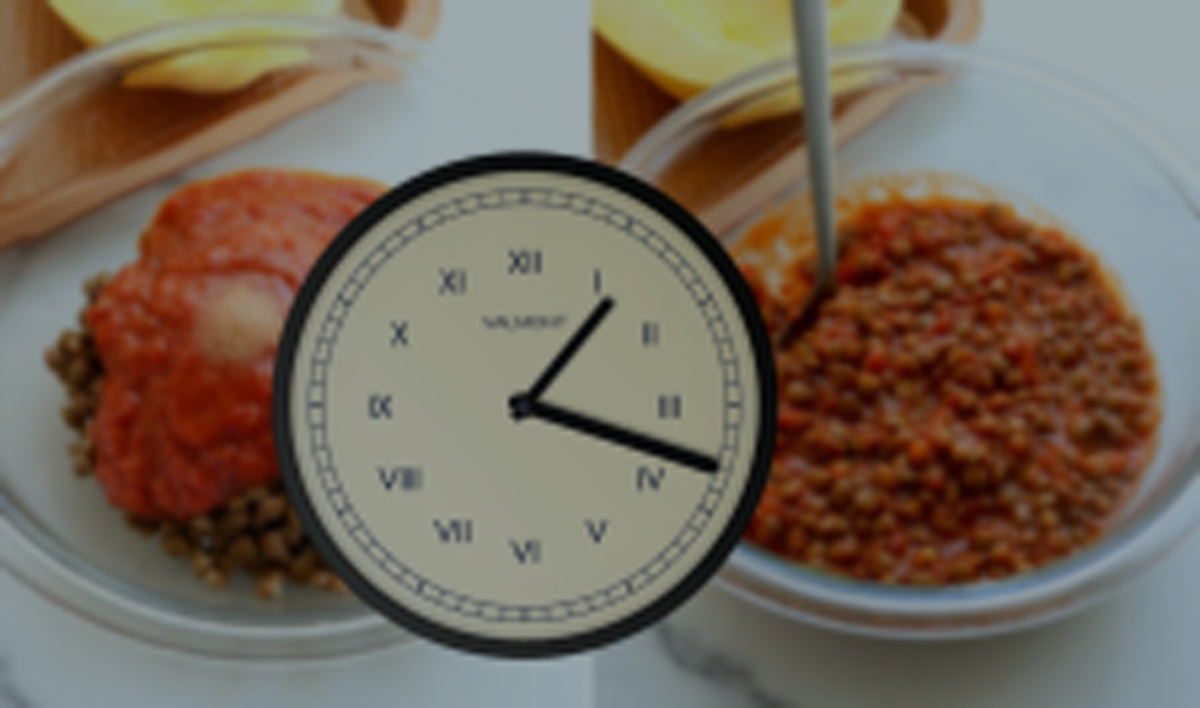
1:18
